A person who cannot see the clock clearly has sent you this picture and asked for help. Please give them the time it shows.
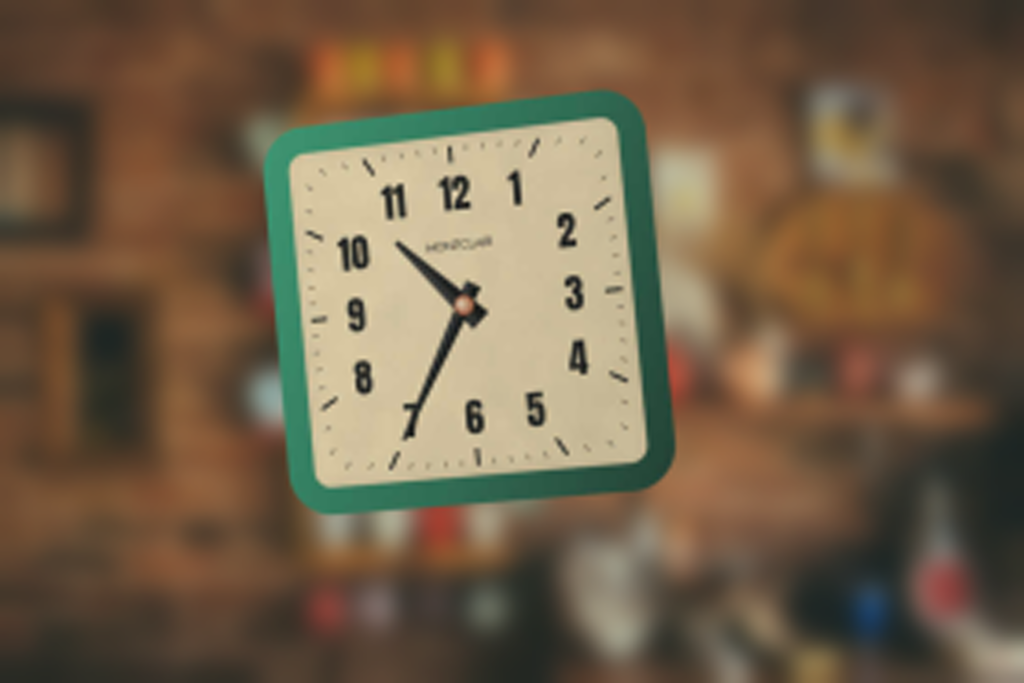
10:35
